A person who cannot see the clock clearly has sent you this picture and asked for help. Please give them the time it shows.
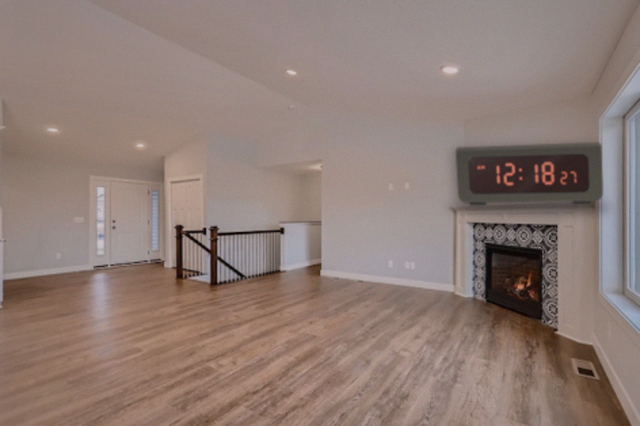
12:18:27
